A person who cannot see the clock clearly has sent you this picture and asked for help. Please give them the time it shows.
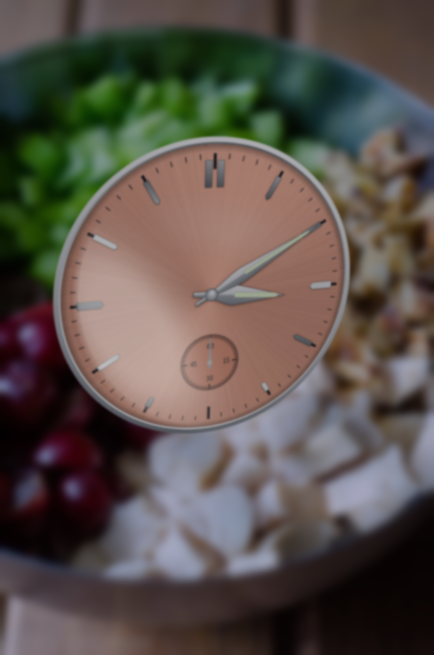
3:10
